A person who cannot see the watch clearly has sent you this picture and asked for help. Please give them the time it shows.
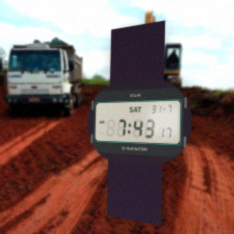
7:43:17
